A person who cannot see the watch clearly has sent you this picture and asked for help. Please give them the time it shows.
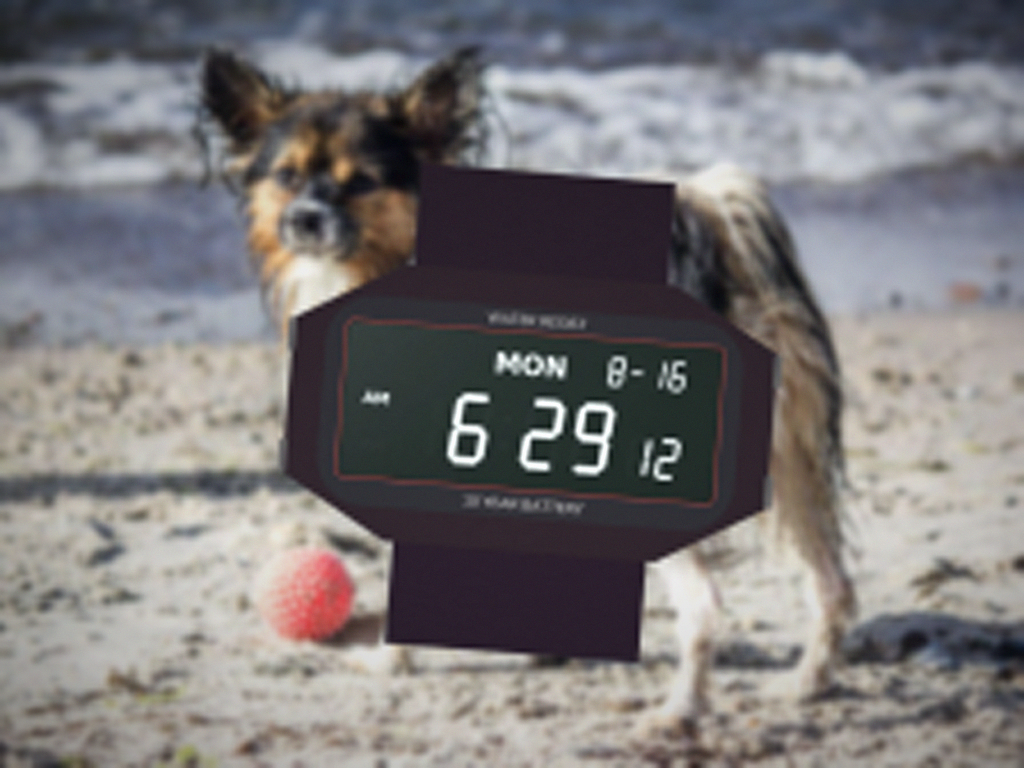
6:29:12
